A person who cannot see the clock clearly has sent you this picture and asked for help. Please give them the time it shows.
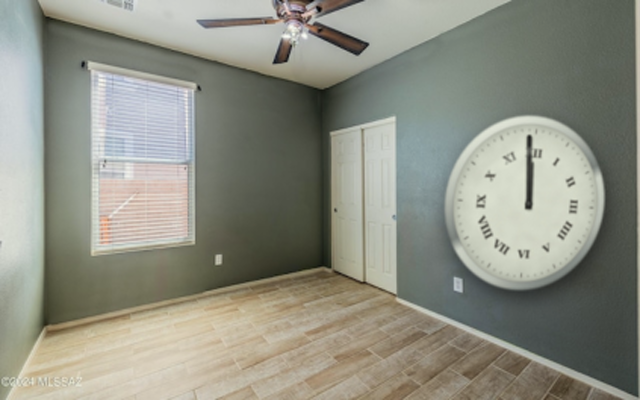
11:59
